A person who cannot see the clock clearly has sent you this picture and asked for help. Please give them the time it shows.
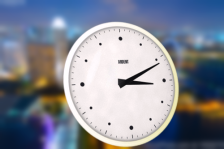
3:11
